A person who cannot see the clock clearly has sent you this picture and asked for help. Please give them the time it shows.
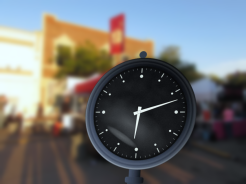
6:12
